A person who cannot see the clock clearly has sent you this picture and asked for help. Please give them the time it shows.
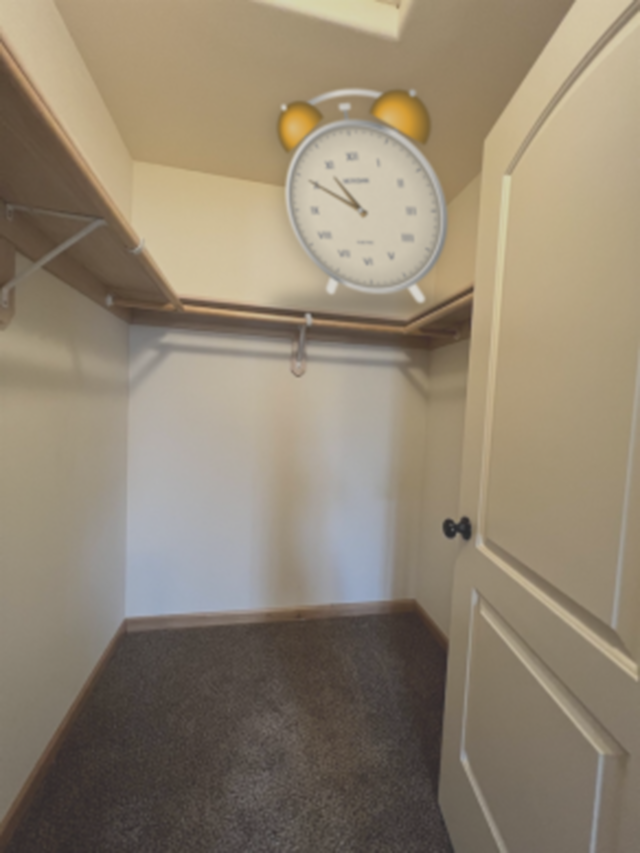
10:50
